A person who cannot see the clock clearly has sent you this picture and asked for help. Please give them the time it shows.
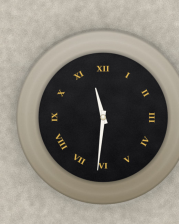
11:31
